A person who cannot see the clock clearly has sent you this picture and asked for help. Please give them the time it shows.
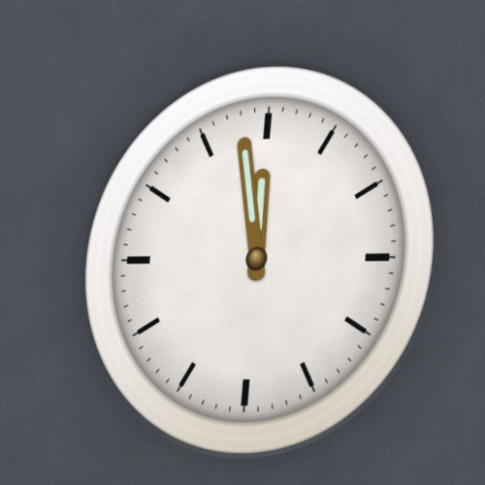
11:58
